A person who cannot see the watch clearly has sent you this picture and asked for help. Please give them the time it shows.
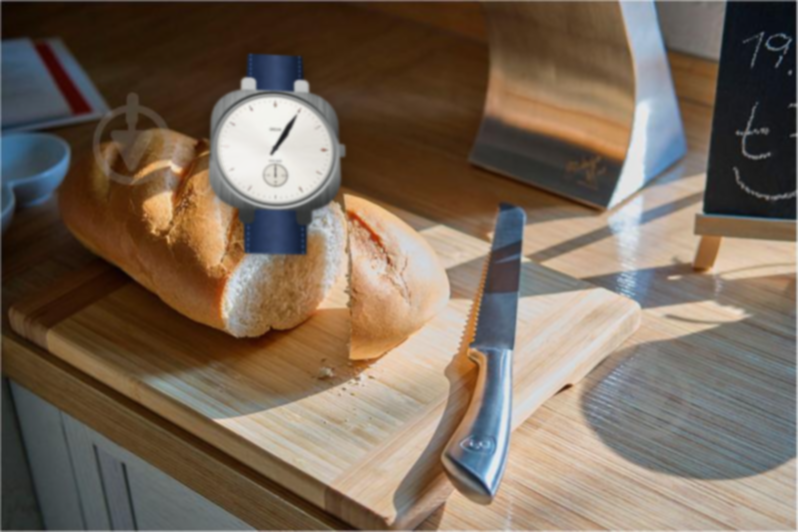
1:05
